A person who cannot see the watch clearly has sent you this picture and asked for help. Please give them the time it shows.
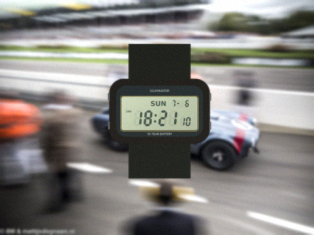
18:21:10
